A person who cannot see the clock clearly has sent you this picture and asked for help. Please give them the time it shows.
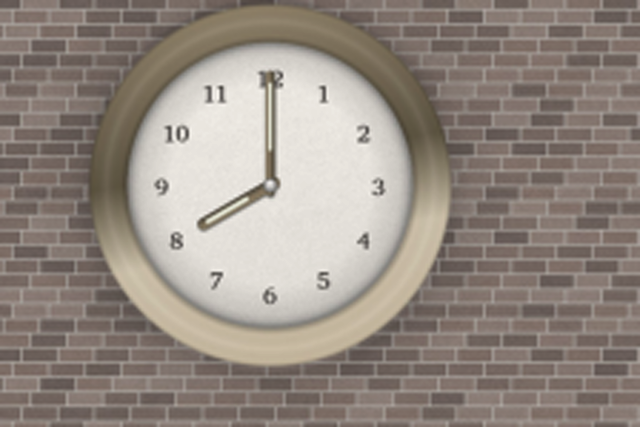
8:00
